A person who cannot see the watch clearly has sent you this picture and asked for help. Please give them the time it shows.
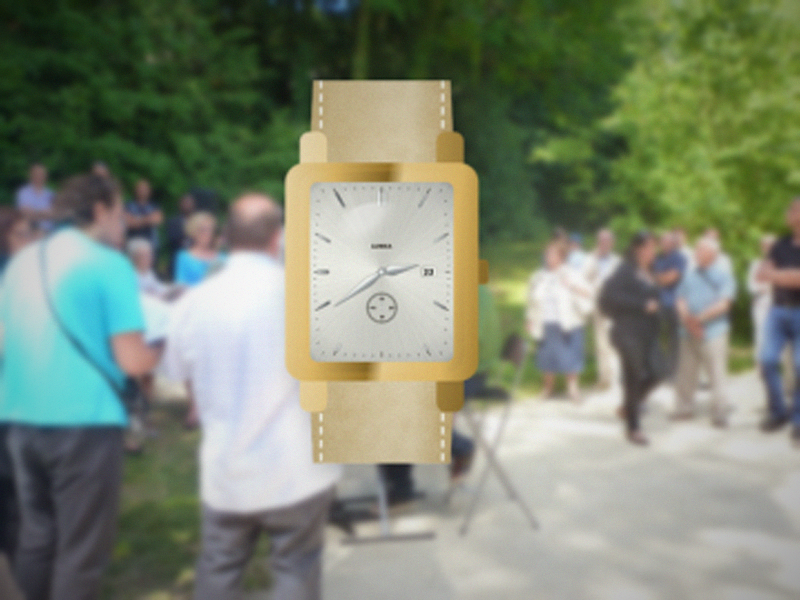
2:39
